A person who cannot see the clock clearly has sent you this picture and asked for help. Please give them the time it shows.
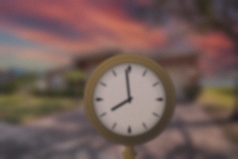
7:59
